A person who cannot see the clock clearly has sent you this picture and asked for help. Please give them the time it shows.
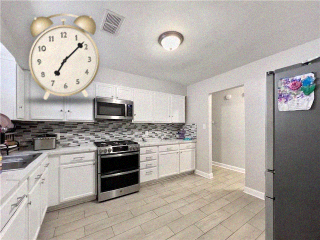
7:08
